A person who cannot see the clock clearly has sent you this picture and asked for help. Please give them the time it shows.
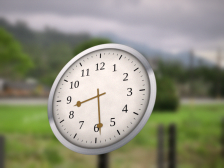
8:29
